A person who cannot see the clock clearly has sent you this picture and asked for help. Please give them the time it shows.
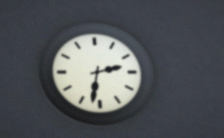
2:32
